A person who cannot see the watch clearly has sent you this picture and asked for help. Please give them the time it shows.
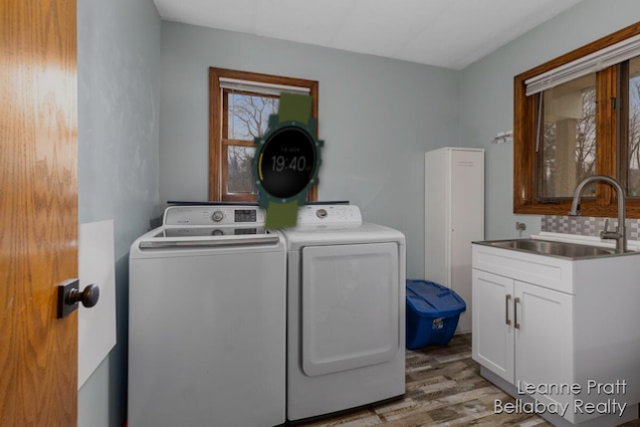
19:40
